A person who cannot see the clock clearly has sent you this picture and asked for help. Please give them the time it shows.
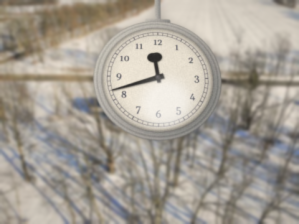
11:42
